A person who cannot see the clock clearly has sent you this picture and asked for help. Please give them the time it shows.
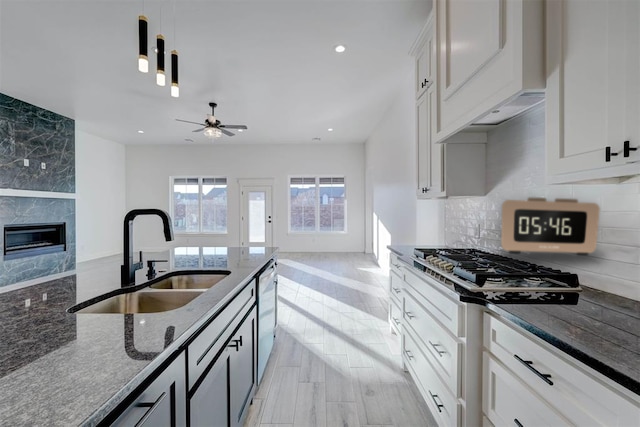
5:46
